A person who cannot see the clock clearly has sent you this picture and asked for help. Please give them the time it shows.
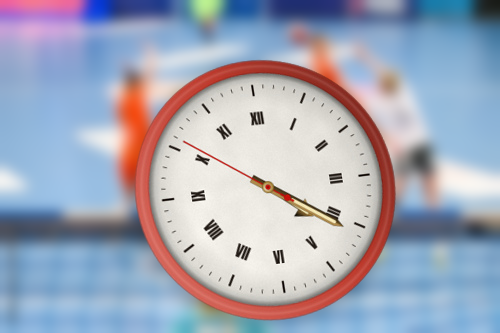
4:20:51
